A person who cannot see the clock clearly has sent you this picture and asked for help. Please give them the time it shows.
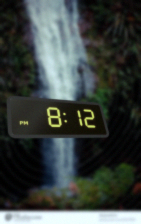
8:12
